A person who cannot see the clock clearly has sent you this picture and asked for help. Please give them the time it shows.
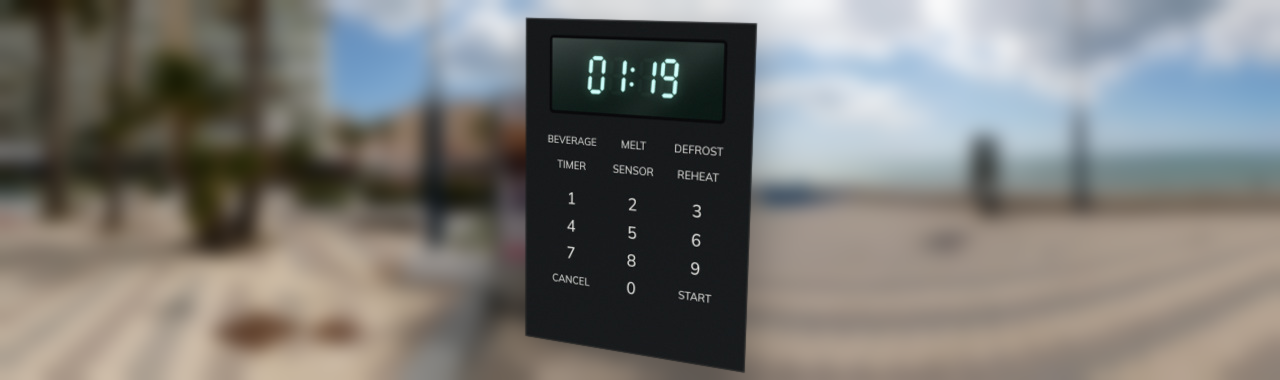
1:19
